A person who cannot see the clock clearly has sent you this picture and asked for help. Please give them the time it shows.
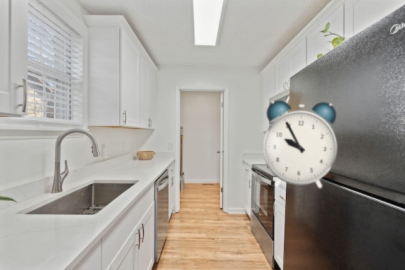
9:55
